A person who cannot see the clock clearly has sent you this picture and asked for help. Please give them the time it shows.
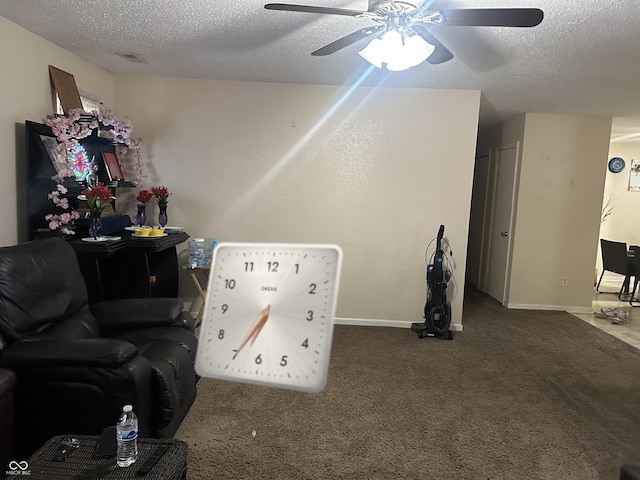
6:35
